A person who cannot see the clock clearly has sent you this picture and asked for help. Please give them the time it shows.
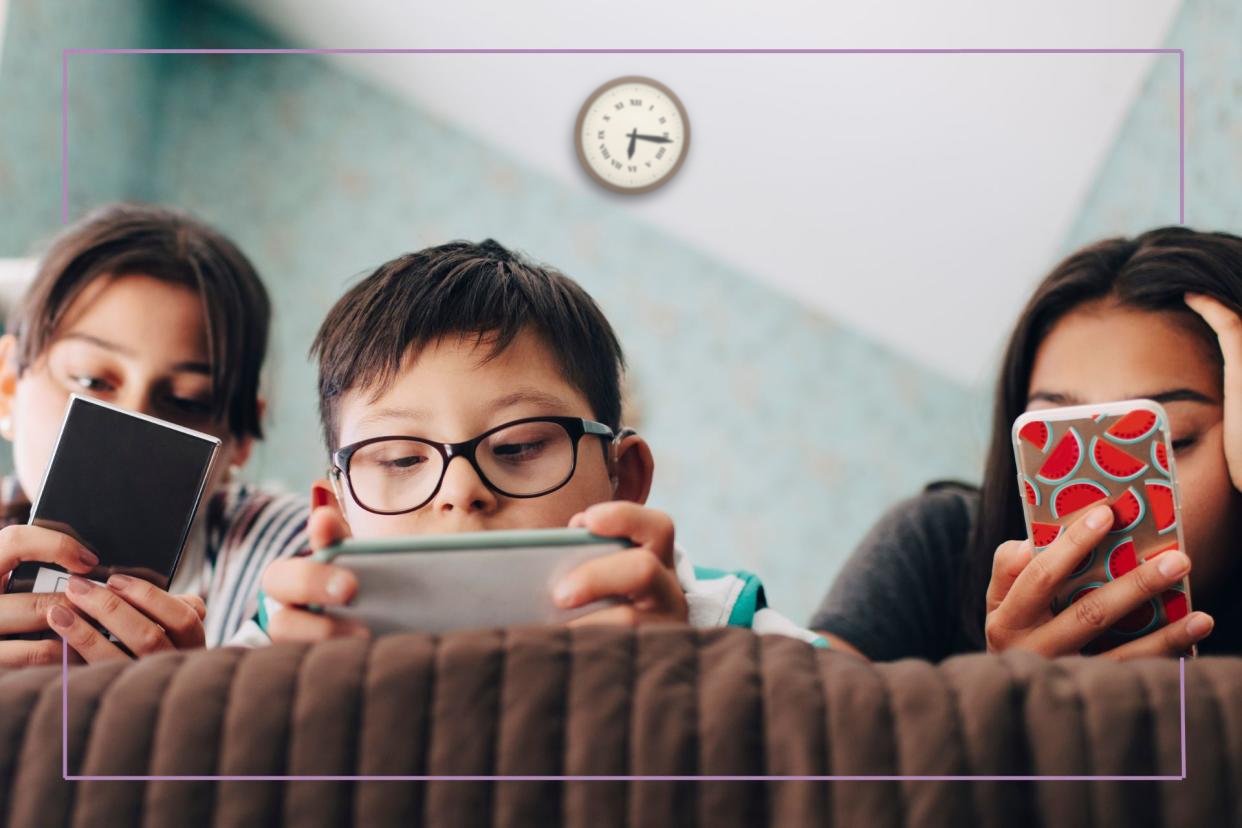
6:16
